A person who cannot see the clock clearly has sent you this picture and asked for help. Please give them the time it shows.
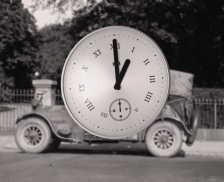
1:00
